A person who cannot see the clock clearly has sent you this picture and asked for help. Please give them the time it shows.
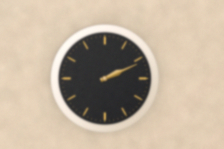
2:11
